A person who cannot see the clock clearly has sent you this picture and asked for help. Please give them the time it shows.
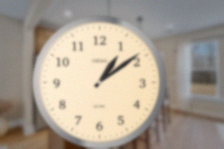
1:09
